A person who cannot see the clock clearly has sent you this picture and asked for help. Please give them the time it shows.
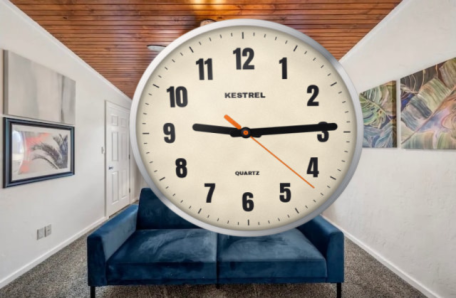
9:14:22
